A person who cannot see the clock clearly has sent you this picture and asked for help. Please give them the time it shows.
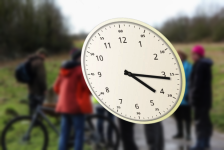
4:16
